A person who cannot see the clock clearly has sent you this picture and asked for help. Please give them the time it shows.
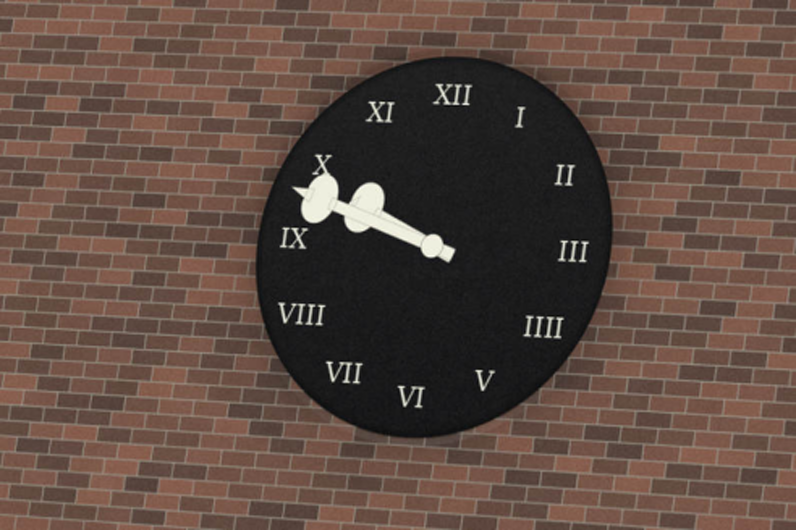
9:48
